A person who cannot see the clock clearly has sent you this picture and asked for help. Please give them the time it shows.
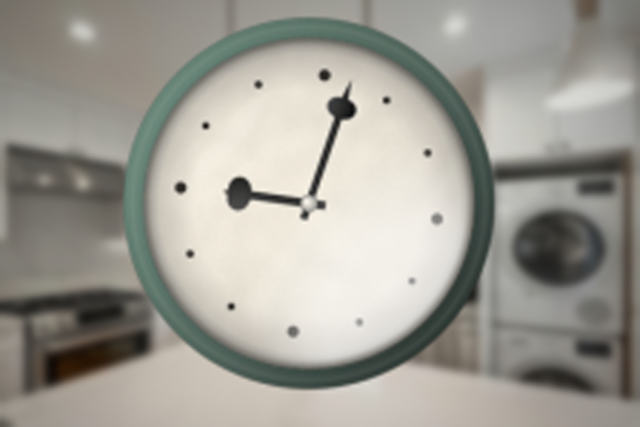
9:02
